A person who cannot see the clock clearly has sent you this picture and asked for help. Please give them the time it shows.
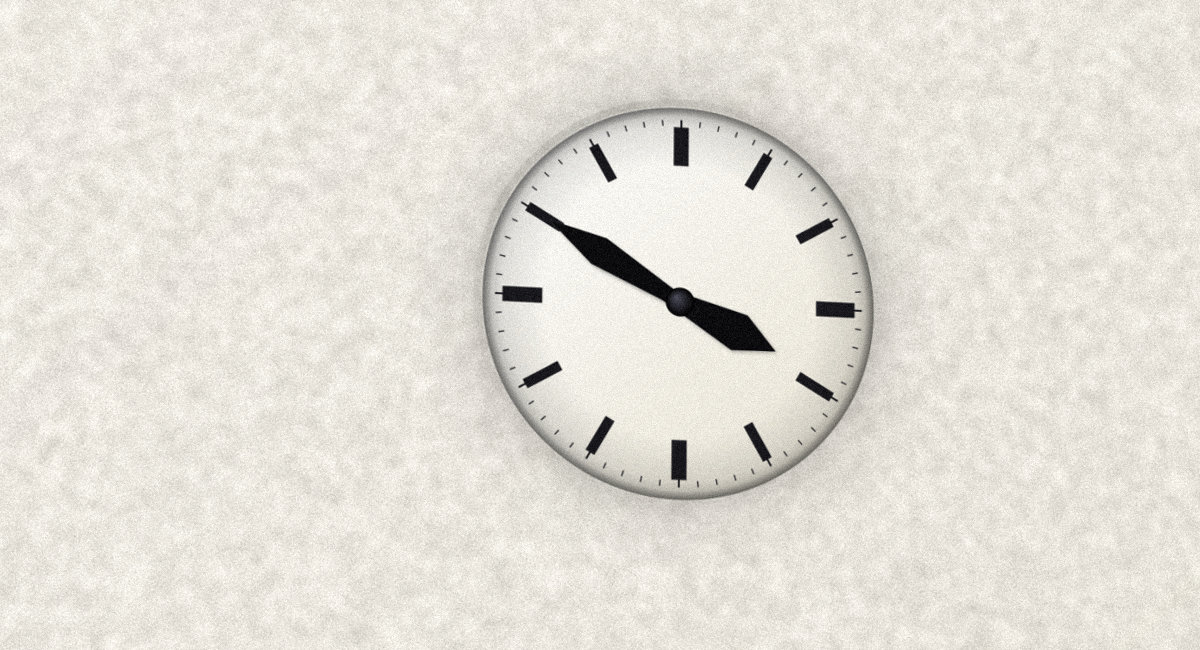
3:50
